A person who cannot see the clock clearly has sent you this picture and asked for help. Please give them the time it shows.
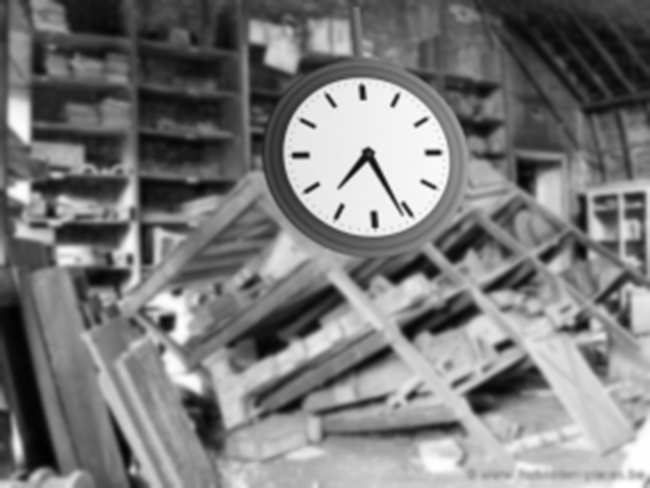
7:26
